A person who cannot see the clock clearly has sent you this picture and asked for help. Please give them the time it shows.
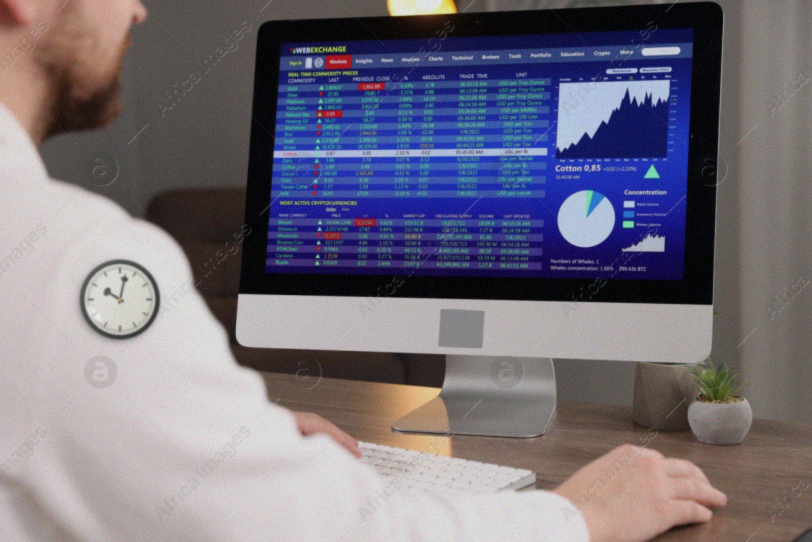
10:02
